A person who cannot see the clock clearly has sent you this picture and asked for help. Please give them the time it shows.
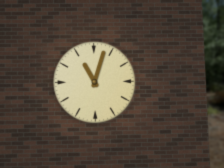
11:03
